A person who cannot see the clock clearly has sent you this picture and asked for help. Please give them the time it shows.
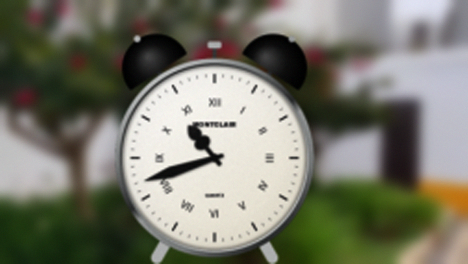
10:42
